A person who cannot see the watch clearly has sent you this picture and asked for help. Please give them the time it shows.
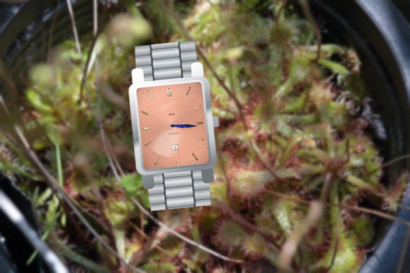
3:16
